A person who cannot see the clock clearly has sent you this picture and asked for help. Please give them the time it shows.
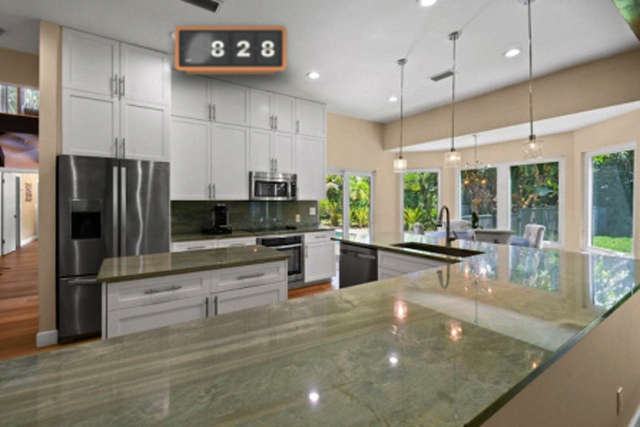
8:28
